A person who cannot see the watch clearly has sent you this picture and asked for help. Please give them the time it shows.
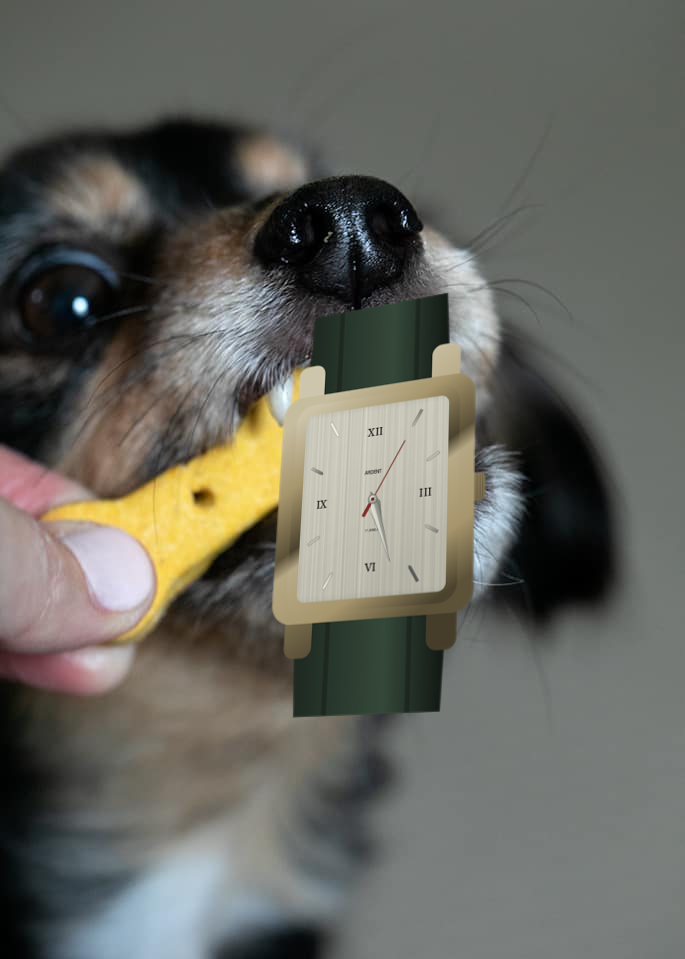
5:27:05
